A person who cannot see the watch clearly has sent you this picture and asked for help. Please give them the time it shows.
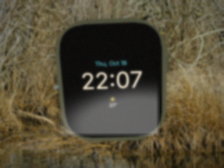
22:07
